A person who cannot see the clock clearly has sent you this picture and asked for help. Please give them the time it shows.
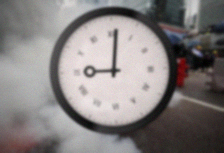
9:01
